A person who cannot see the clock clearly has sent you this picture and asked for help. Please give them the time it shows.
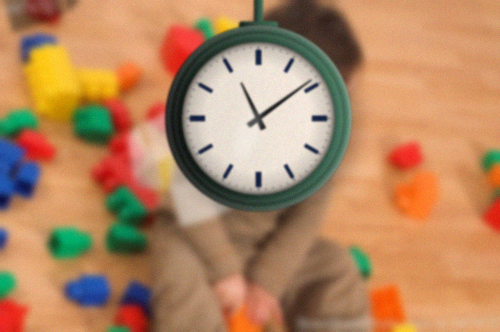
11:09
